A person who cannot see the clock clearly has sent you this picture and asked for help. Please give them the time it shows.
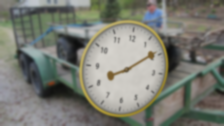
8:09
